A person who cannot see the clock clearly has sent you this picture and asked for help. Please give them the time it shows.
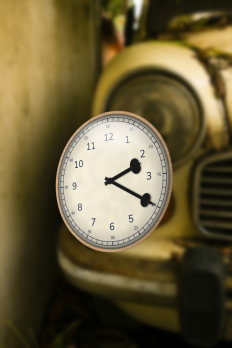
2:20
